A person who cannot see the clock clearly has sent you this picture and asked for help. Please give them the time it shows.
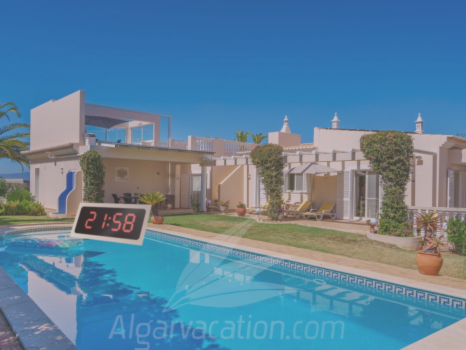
21:58
